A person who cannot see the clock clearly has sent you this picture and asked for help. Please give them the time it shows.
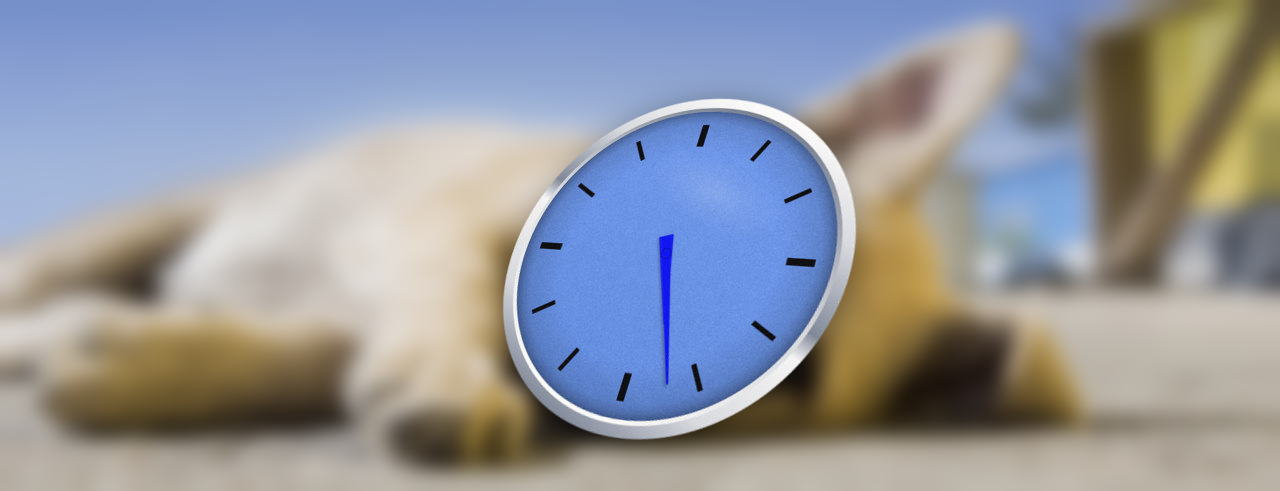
5:27
